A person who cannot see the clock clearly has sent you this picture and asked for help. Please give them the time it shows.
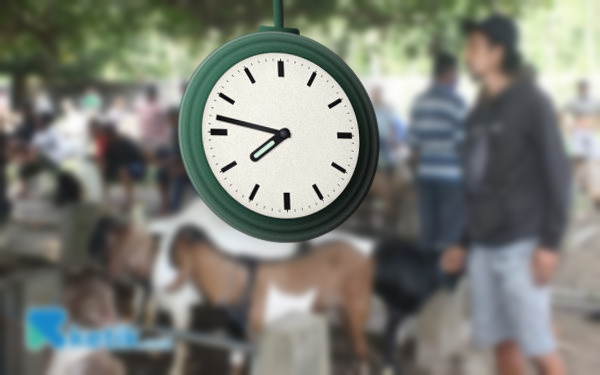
7:47
